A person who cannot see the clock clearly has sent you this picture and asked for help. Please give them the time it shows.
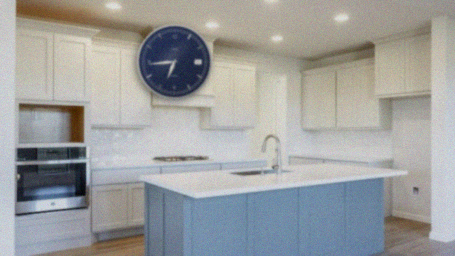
6:44
